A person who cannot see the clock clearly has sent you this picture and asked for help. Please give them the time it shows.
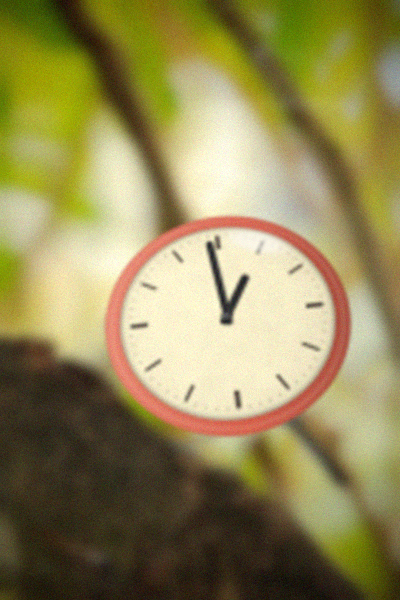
12:59
